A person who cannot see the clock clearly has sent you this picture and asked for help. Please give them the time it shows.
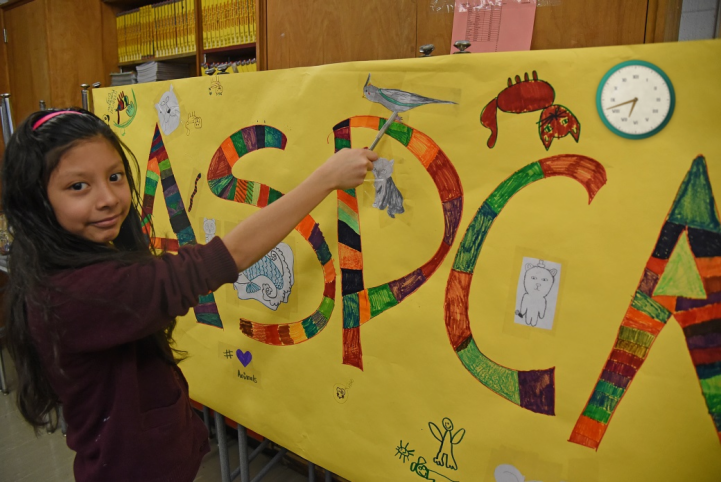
6:42
